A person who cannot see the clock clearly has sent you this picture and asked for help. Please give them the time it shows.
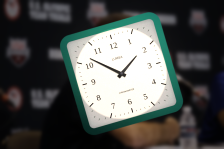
1:52
